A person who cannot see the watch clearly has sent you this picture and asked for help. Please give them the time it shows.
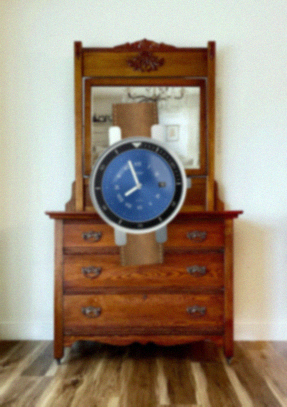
7:57
